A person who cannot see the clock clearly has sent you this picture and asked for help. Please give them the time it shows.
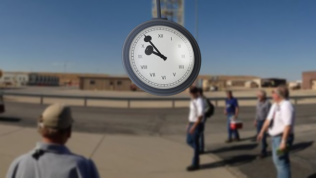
9:54
